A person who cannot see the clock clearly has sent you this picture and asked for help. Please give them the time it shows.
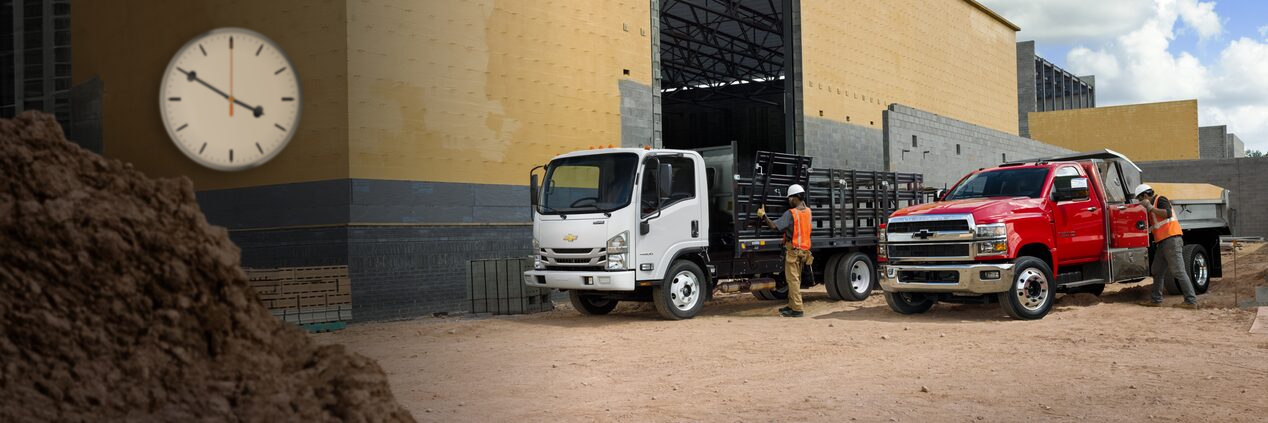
3:50:00
